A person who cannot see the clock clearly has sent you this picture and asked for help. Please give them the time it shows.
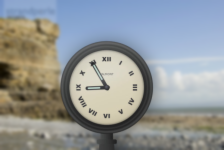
8:55
